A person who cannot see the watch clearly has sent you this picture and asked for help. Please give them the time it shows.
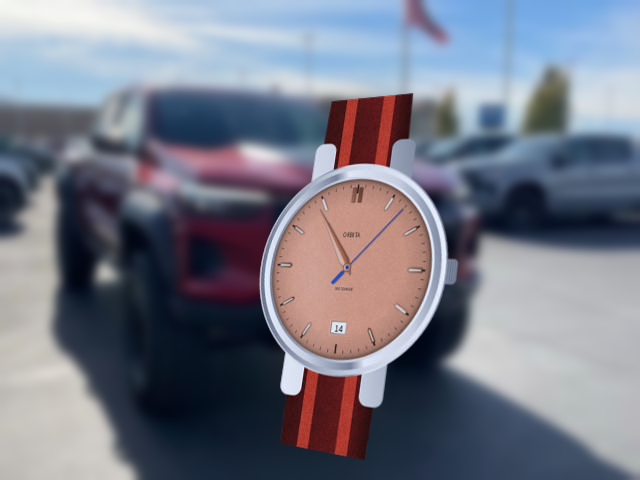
10:54:07
